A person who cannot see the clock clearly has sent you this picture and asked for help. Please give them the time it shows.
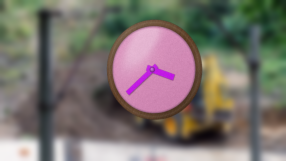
3:38
